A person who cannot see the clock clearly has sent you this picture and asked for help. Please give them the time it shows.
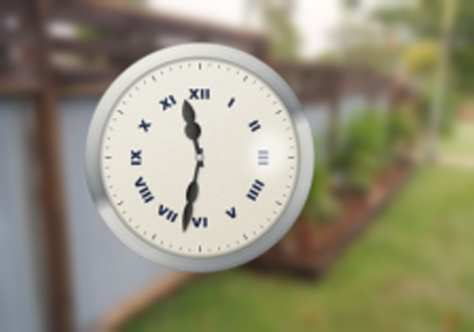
11:32
